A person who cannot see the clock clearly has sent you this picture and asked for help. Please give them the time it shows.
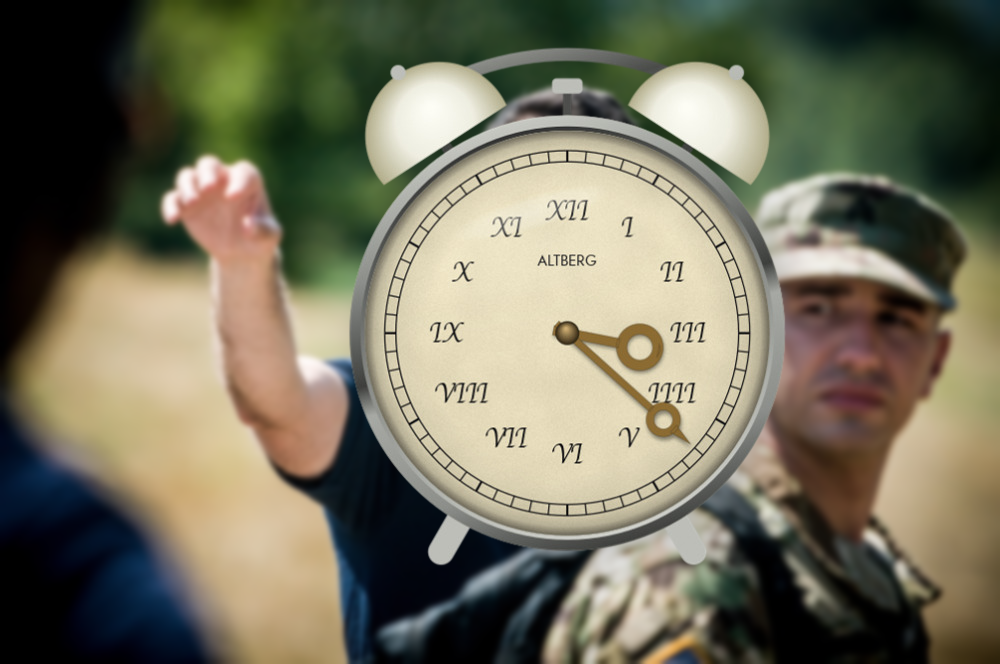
3:22
